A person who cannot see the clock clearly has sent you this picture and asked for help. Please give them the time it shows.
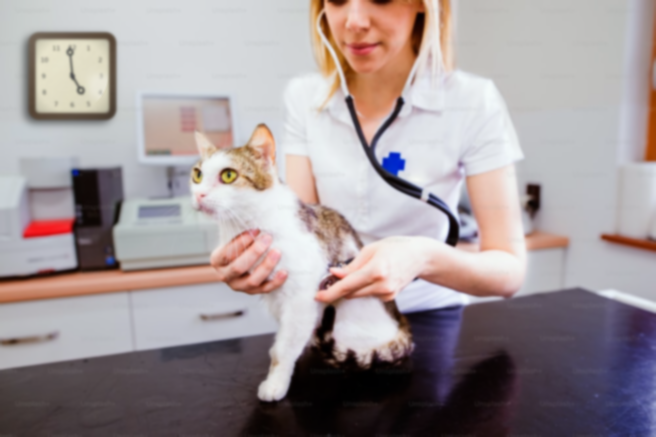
4:59
